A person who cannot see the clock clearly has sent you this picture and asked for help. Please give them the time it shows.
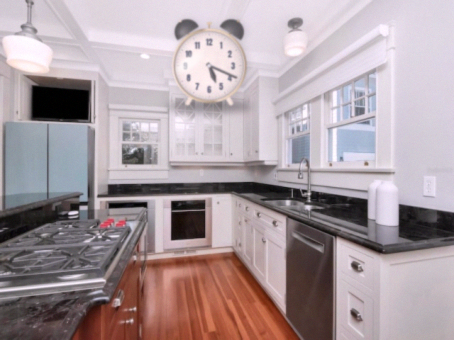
5:19
